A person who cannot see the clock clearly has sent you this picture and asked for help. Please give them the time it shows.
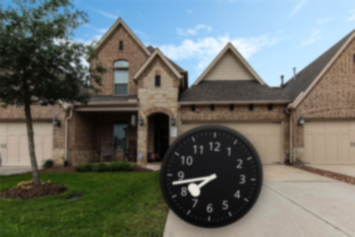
7:43
